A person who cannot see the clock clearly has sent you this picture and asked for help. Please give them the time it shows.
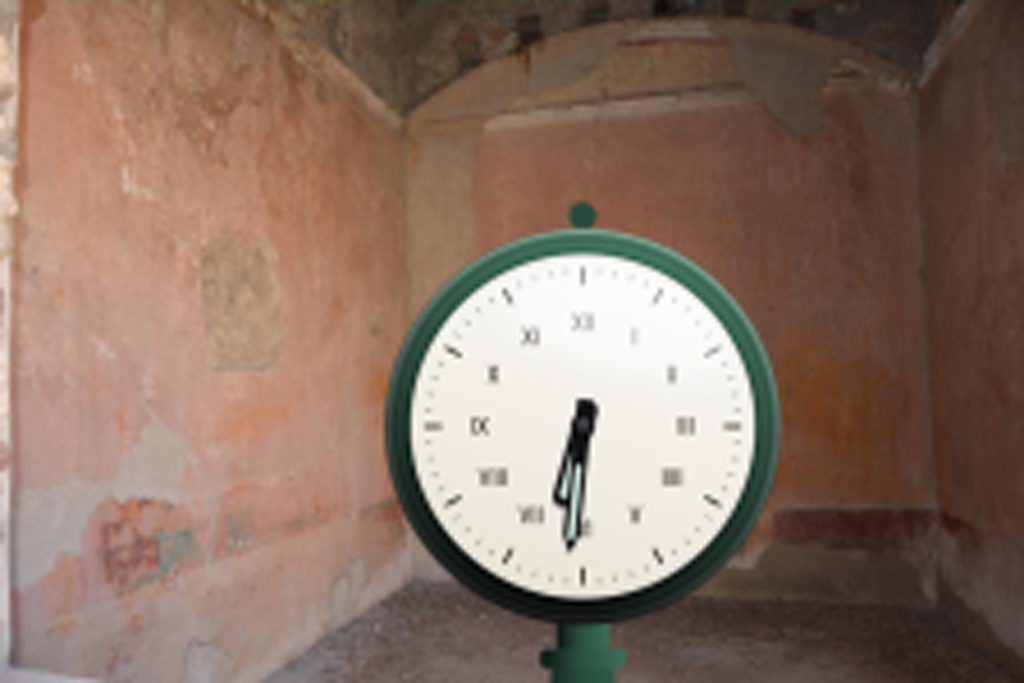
6:31
